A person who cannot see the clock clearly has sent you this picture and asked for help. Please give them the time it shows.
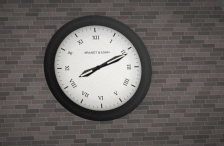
8:11
